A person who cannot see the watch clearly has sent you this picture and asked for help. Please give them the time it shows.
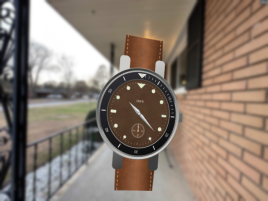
10:22
